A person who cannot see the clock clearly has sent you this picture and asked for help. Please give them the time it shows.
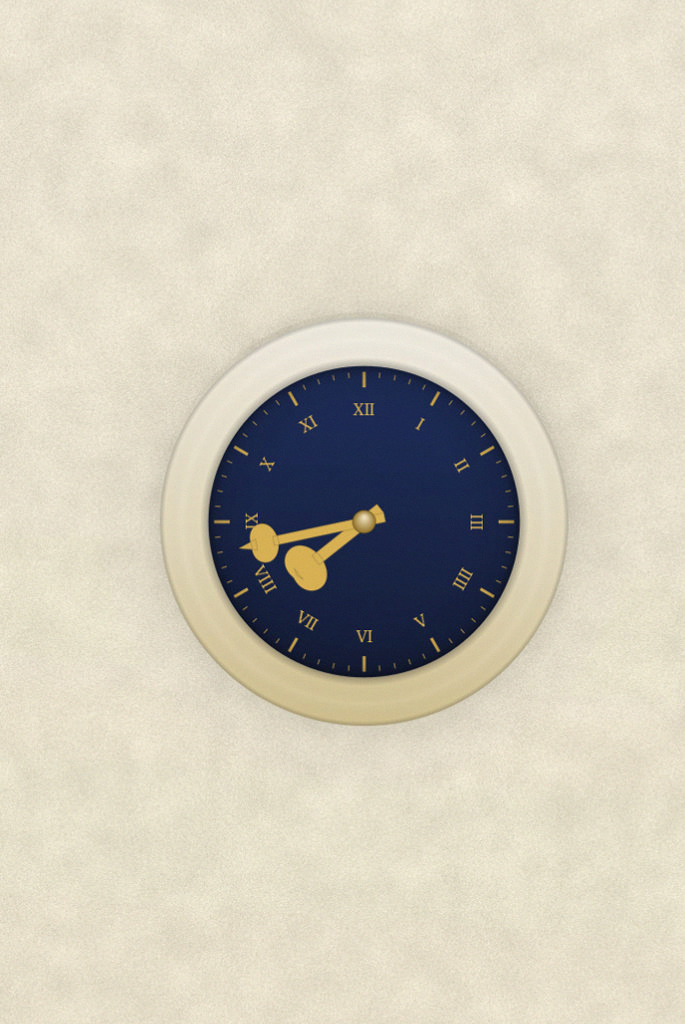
7:43
